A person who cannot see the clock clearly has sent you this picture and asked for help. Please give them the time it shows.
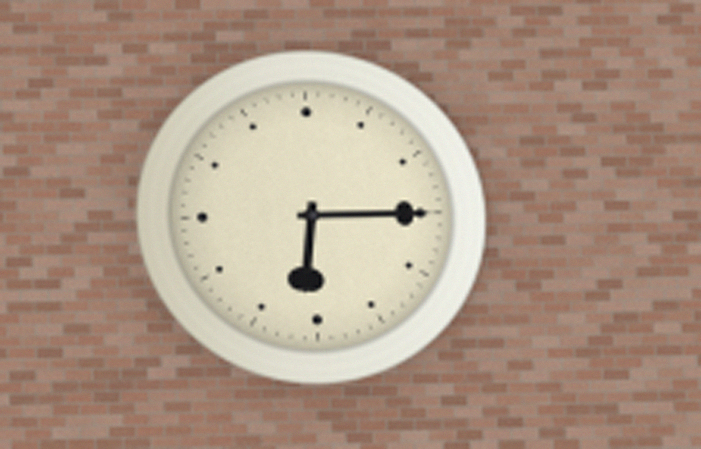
6:15
